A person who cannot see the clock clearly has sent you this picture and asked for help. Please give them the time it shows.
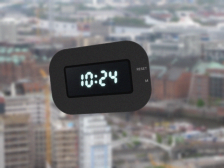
10:24
